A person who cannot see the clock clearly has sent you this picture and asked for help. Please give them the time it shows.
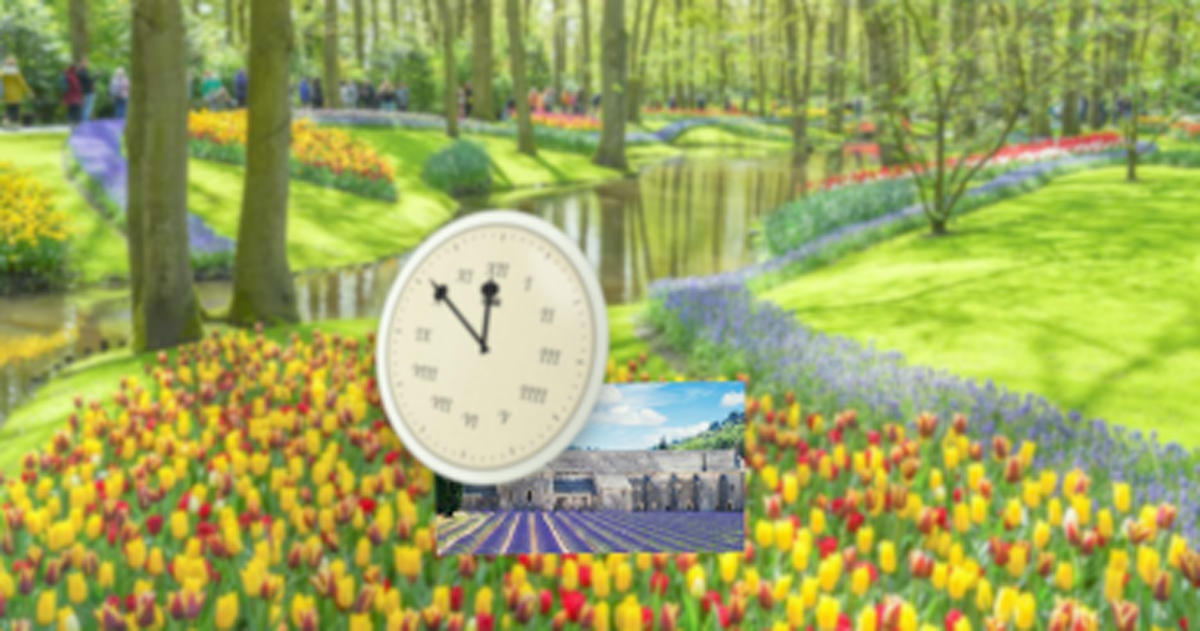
11:51
